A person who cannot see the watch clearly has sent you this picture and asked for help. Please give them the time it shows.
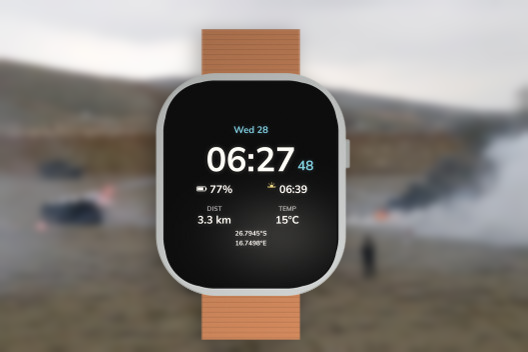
6:27:48
